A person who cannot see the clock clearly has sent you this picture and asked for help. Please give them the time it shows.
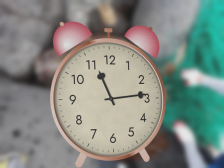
11:14
